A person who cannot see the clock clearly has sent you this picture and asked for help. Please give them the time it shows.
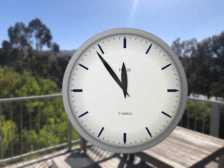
11:54
